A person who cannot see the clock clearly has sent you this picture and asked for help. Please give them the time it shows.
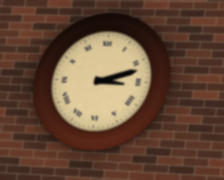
3:12
